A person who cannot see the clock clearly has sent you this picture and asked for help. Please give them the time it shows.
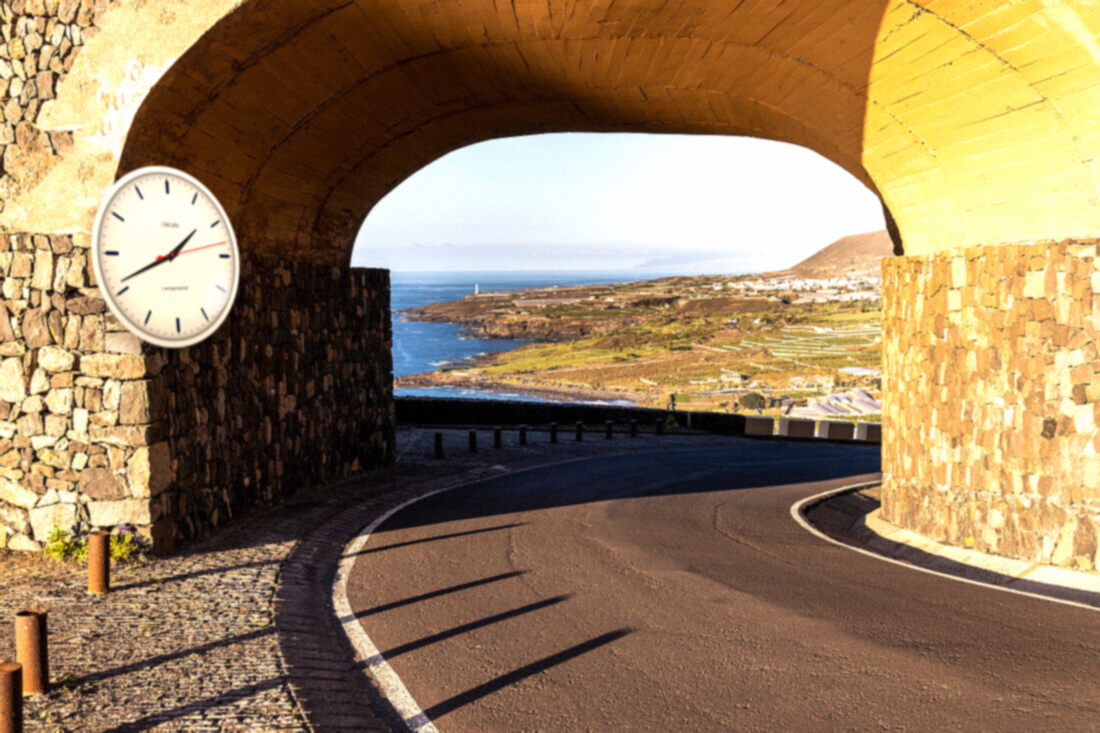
1:41:13
